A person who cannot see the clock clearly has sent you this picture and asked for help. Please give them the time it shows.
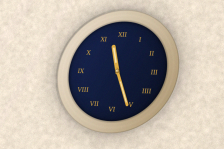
11:26
